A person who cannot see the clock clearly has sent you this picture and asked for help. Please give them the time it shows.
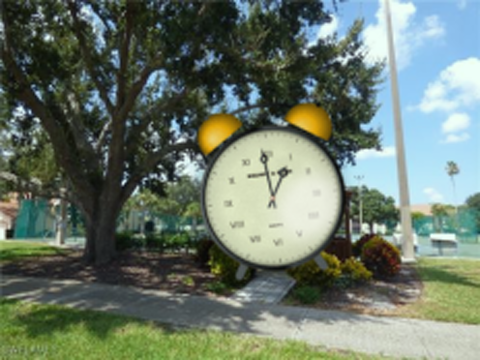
12:59
